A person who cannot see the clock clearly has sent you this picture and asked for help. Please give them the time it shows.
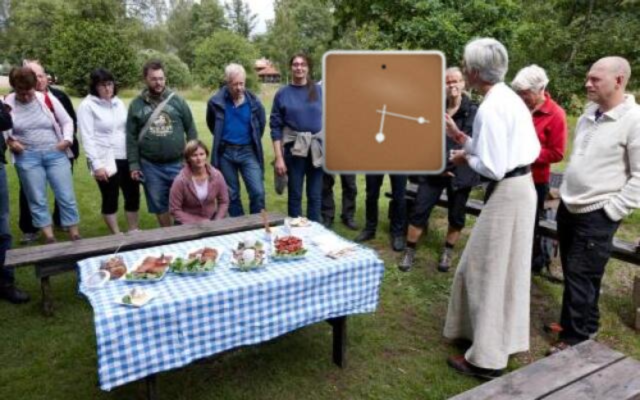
6:17
